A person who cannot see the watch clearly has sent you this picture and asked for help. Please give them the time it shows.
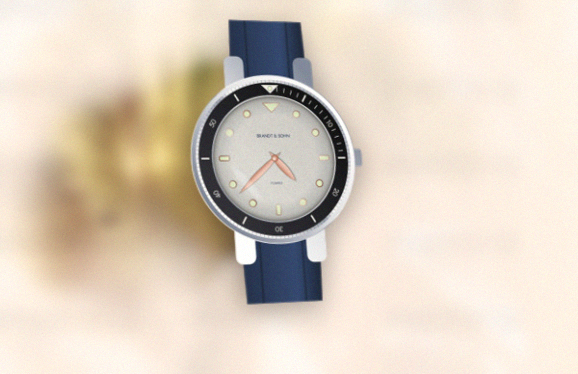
4:38
